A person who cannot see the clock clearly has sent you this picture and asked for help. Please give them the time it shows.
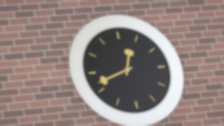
12:42
